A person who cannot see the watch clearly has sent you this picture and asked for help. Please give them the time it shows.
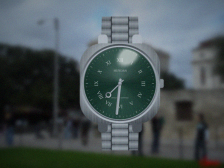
7:31
